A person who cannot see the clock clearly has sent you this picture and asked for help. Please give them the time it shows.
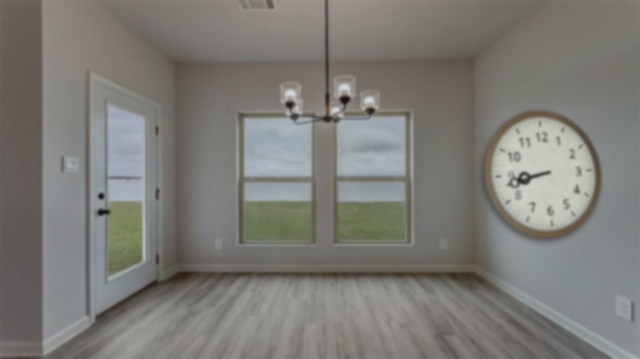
8:43
